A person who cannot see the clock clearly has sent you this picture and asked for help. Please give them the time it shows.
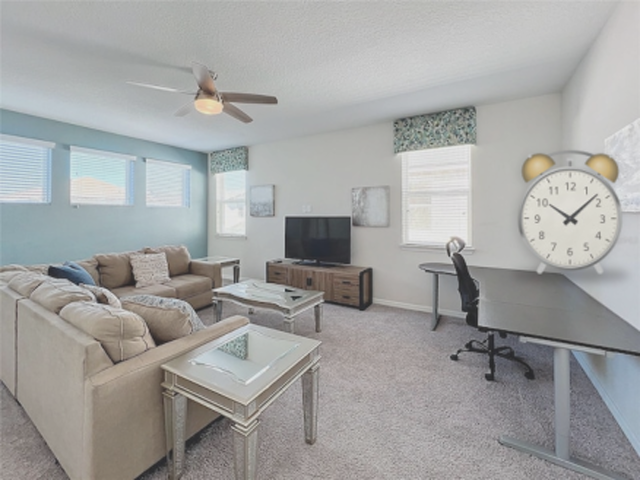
10:08
